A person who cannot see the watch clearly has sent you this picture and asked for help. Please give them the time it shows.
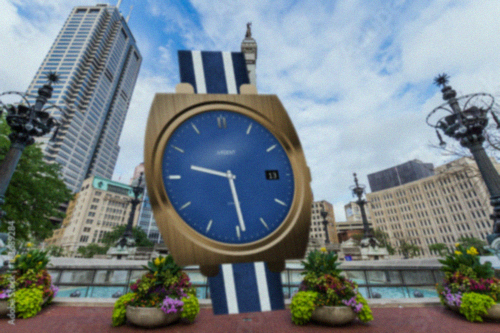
9:29
